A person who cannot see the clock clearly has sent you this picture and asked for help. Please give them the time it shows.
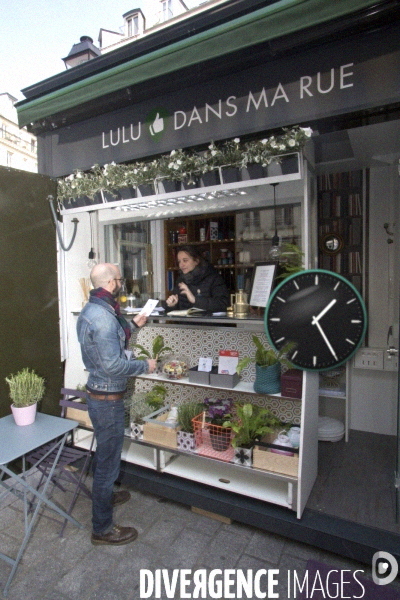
1:25
